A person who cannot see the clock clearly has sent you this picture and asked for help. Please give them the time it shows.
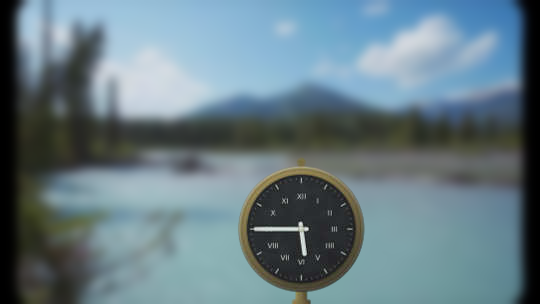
5:45
